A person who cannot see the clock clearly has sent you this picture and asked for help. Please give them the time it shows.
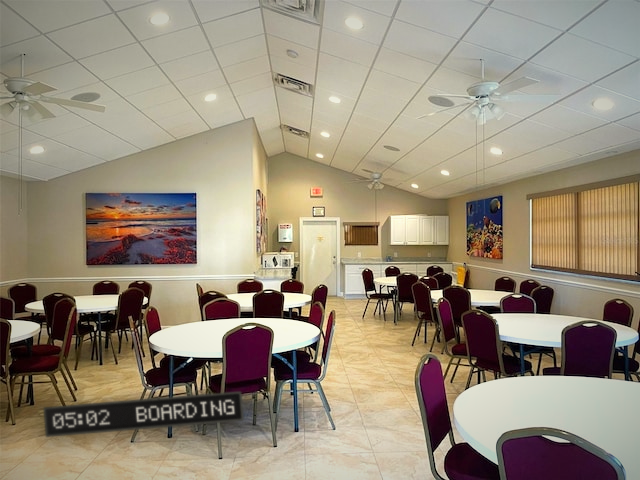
5:02
